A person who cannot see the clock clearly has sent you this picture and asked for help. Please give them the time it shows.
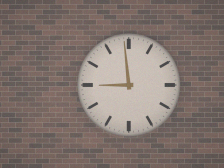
8:59
